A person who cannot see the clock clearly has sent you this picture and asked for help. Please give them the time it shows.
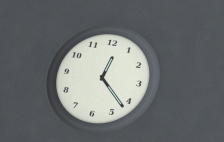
12:22
